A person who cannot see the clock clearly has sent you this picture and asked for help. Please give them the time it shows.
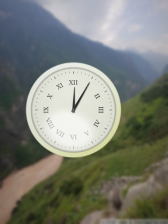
12:05
